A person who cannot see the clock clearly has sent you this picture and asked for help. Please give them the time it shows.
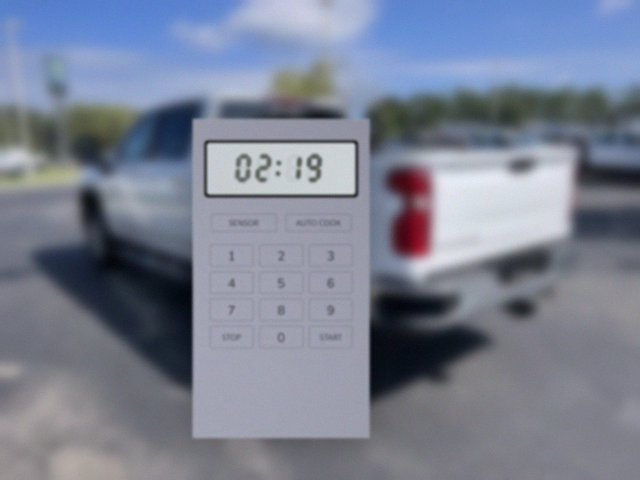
2:19
